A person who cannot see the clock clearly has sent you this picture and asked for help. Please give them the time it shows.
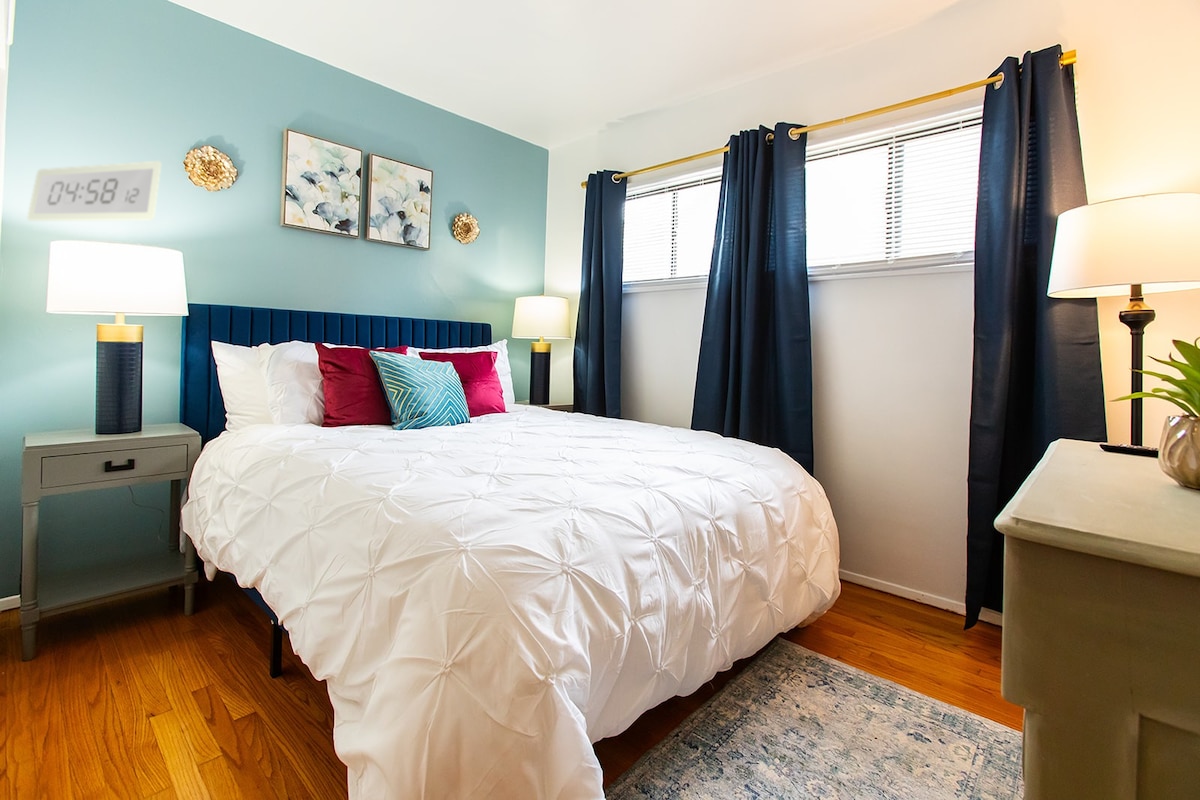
4:58:12
